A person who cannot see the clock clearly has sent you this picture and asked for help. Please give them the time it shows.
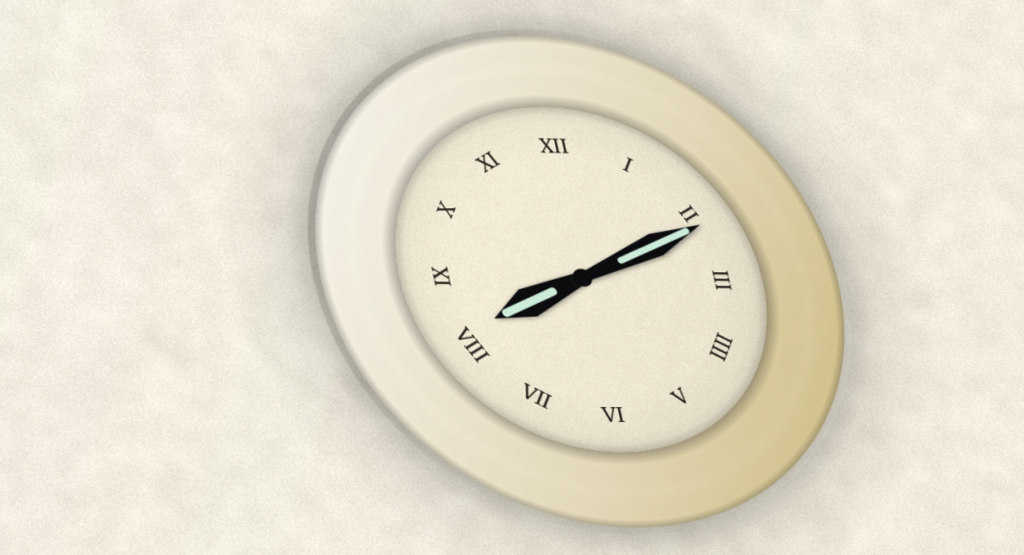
8:11
